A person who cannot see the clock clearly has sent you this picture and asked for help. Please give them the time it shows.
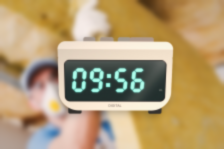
9:56
